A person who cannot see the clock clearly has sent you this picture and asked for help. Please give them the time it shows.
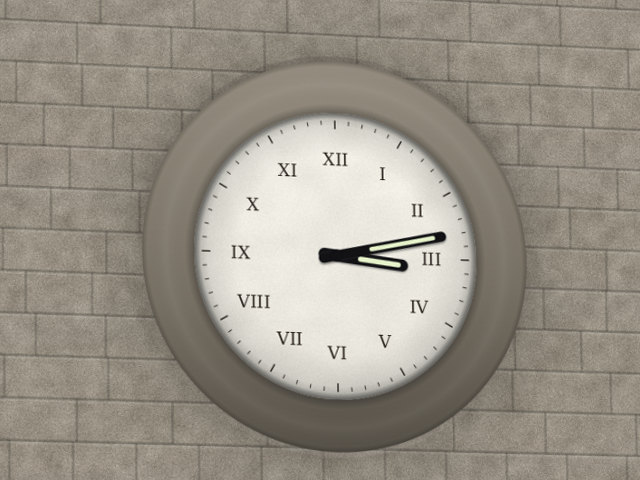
3:13
